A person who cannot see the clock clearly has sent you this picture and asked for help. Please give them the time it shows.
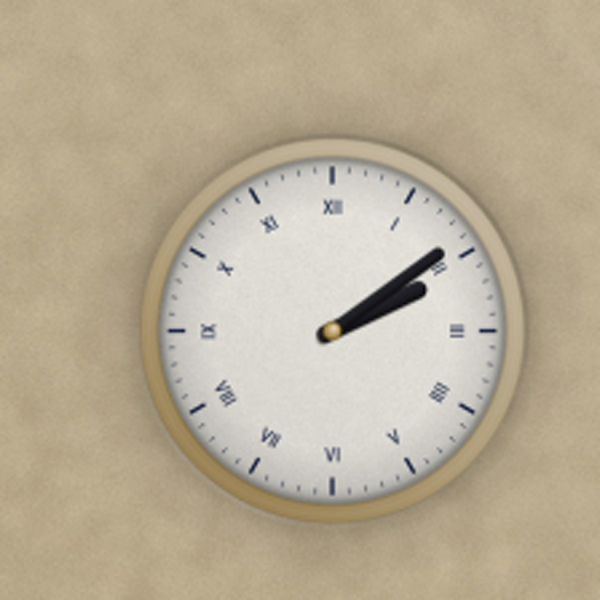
2:09
